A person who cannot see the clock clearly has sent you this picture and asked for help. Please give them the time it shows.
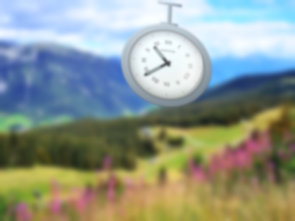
10:39
